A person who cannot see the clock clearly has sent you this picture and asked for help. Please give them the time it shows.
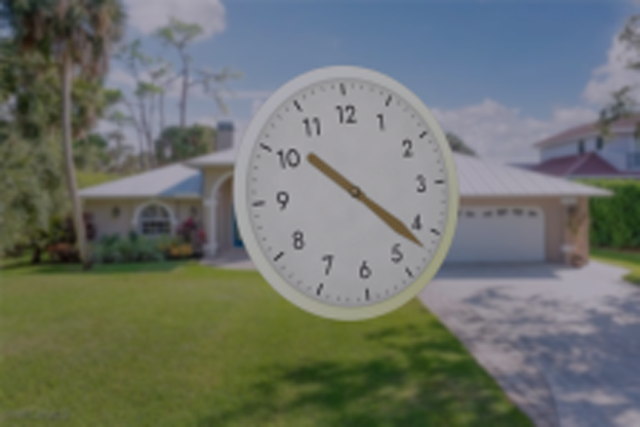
10:22
